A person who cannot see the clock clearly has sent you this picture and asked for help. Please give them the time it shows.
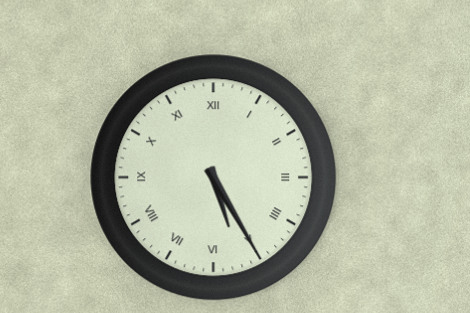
5:25
